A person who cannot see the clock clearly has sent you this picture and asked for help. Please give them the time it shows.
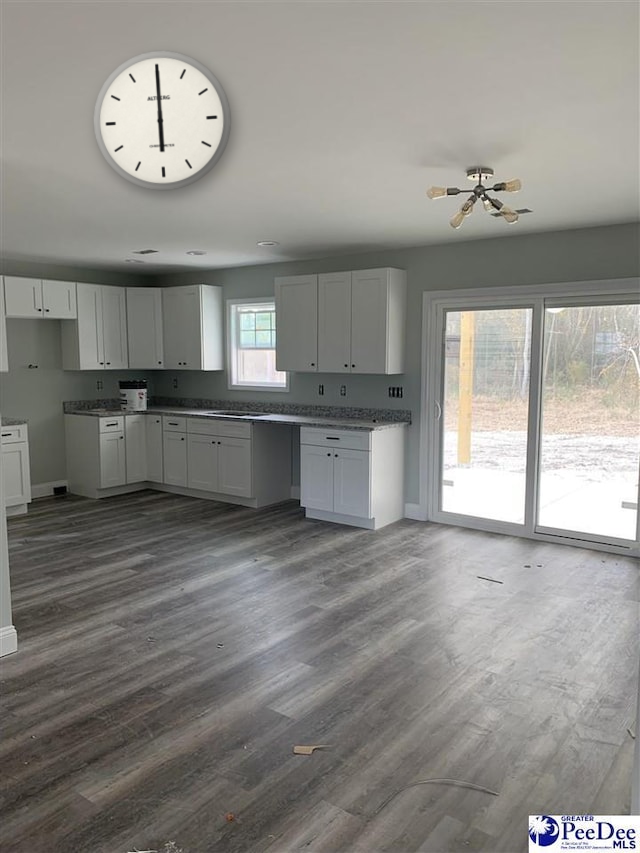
6:00
